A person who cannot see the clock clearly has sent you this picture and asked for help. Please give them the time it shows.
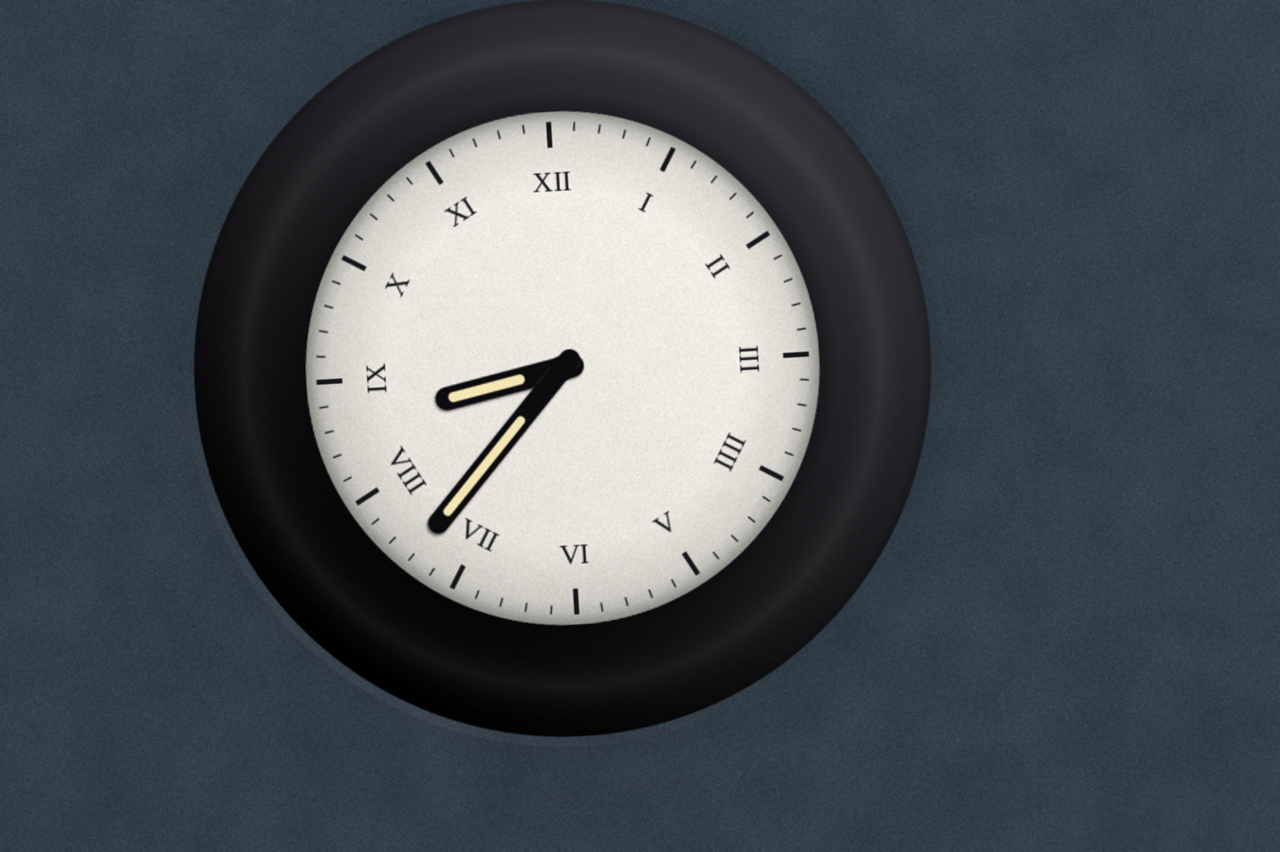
8:37
